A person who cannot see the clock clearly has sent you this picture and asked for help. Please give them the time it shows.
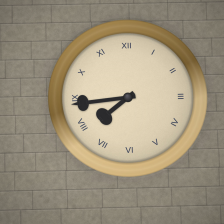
7:44
